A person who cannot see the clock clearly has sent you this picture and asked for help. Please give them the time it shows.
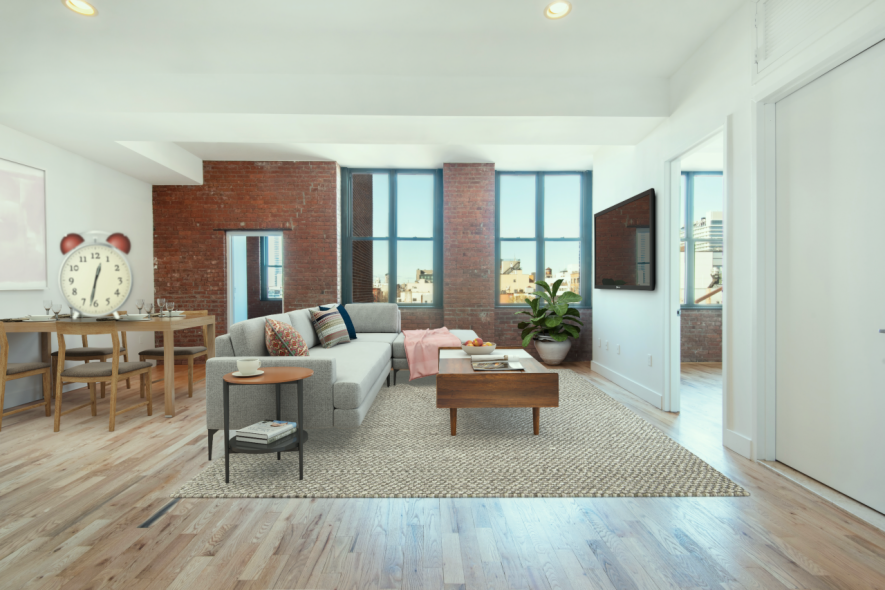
12:32
